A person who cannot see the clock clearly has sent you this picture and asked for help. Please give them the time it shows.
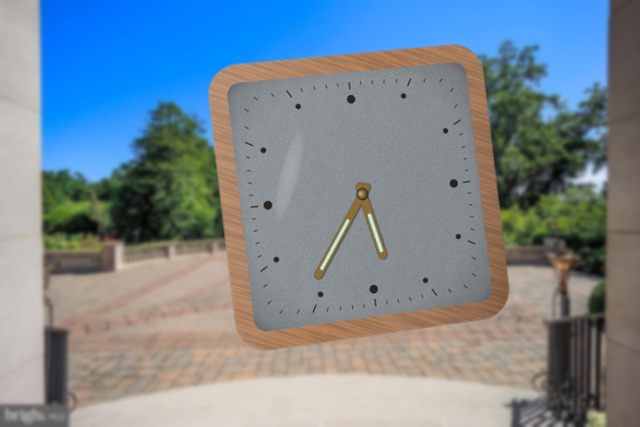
5:36
